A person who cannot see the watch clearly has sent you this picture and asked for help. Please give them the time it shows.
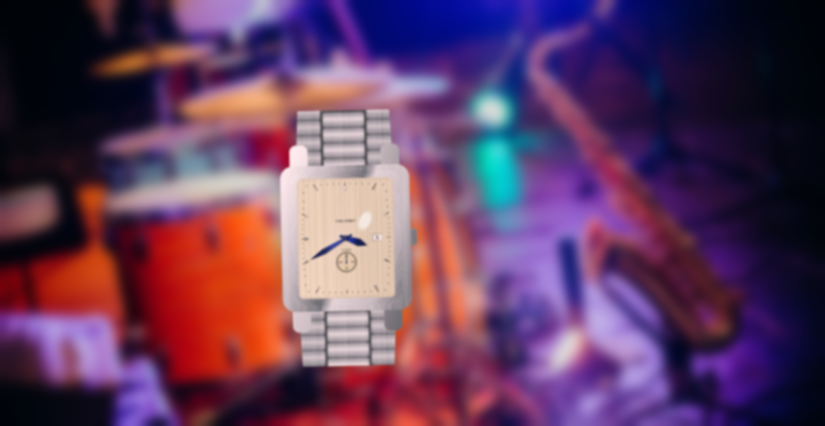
3:40
